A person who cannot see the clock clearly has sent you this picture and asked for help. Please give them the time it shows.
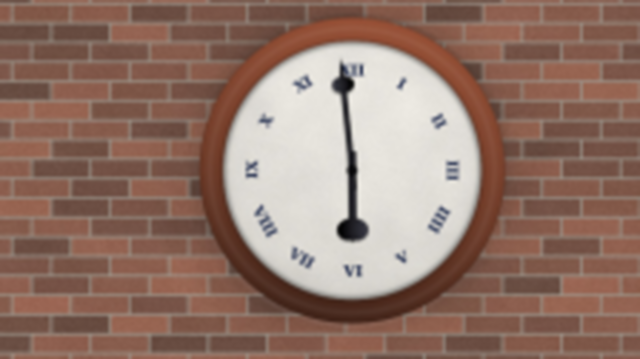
5:59
